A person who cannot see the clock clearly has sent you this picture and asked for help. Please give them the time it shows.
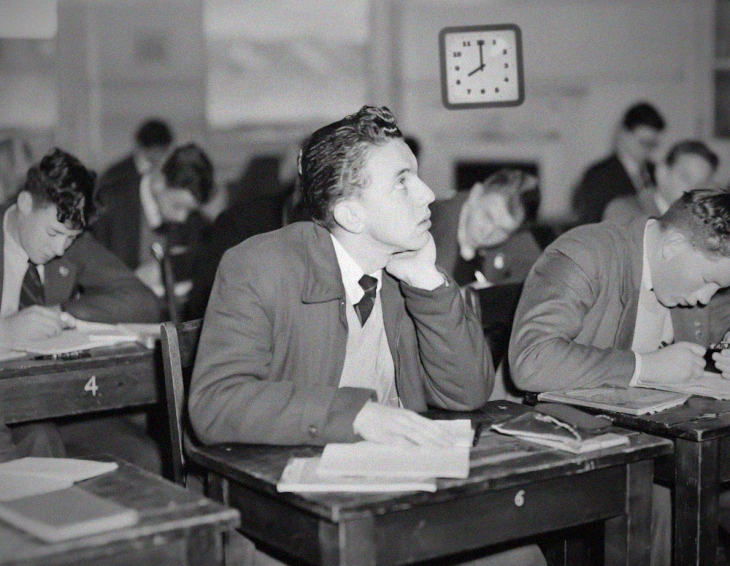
8:00
